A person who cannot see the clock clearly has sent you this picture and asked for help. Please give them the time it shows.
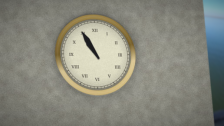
10:55
